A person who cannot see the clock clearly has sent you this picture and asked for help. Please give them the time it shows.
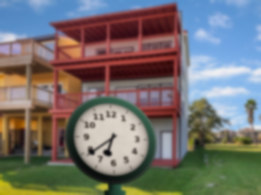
6:39
